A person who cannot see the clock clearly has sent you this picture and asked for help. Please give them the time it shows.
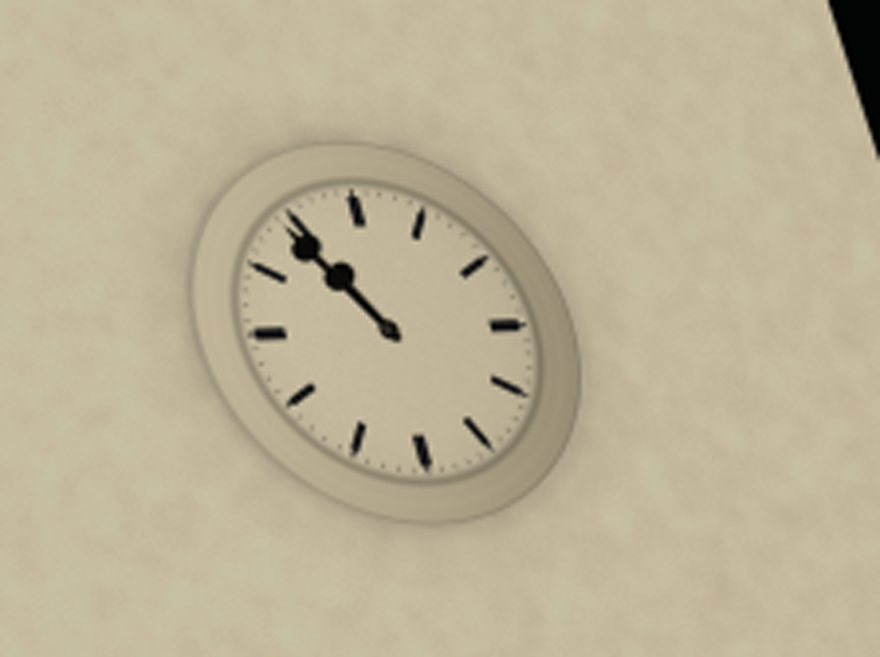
10:54
